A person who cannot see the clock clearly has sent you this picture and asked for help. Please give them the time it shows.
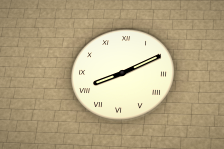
8:10
